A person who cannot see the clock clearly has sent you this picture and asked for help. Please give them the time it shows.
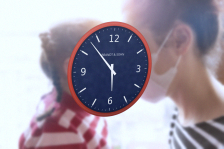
5:53
